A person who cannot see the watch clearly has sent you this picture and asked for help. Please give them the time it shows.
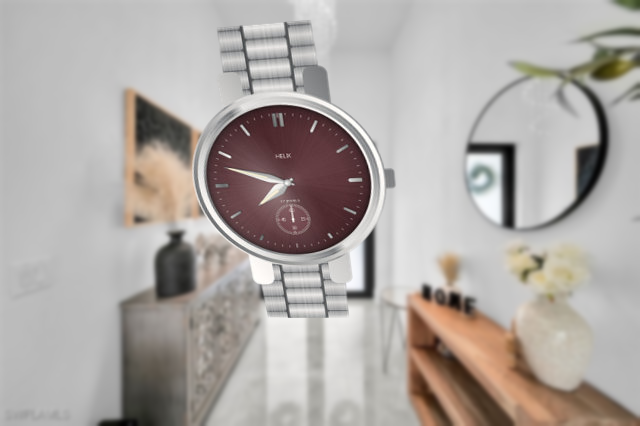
7:48
